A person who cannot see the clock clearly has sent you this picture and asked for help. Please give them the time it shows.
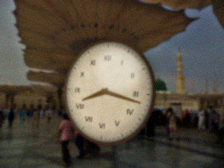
8:17
